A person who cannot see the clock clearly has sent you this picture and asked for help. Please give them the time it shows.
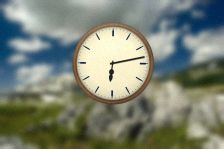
6:13
